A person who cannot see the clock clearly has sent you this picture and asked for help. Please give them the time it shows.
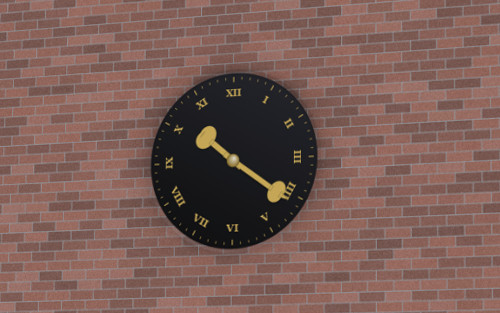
10:21
